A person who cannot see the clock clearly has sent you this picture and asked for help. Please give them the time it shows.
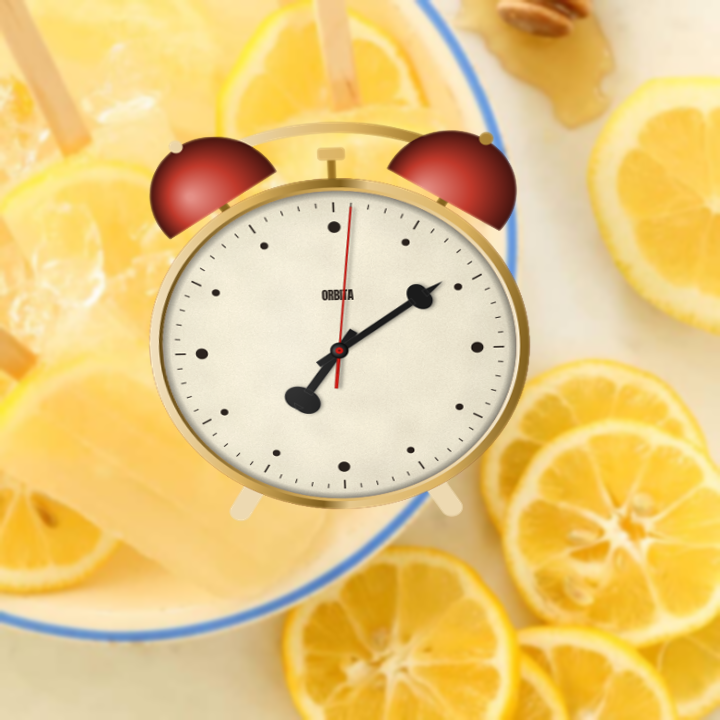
7:09:01
